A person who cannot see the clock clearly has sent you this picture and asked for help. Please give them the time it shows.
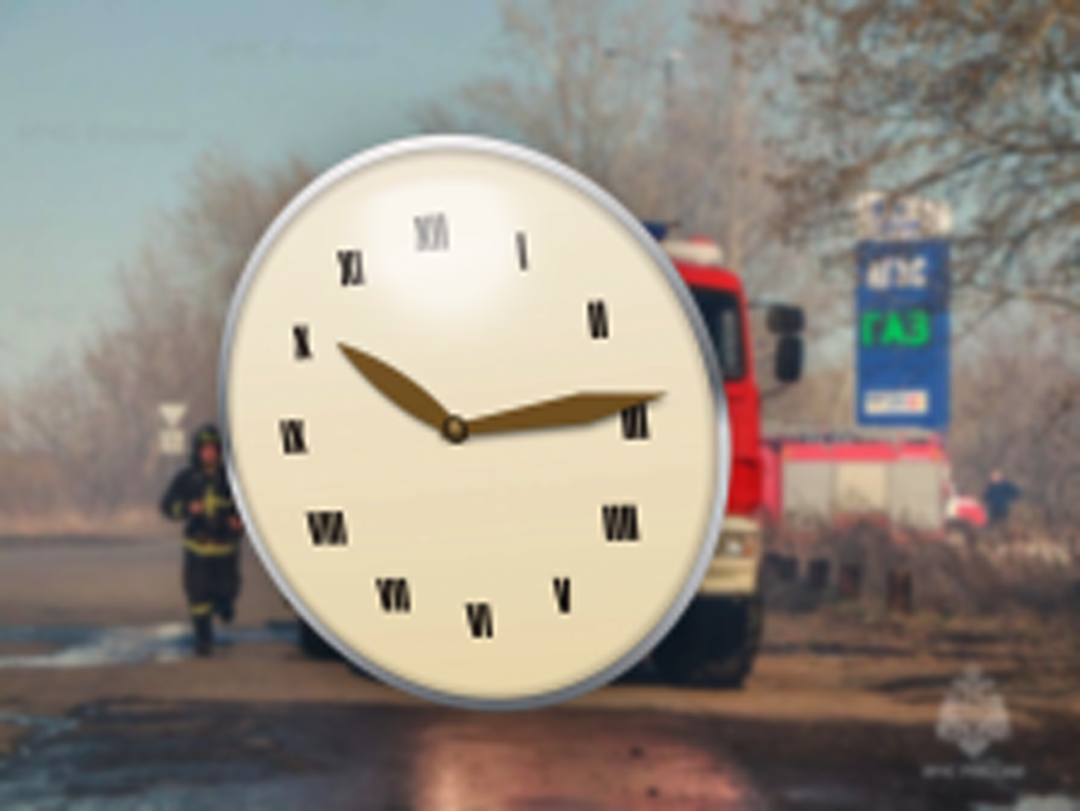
10:14
